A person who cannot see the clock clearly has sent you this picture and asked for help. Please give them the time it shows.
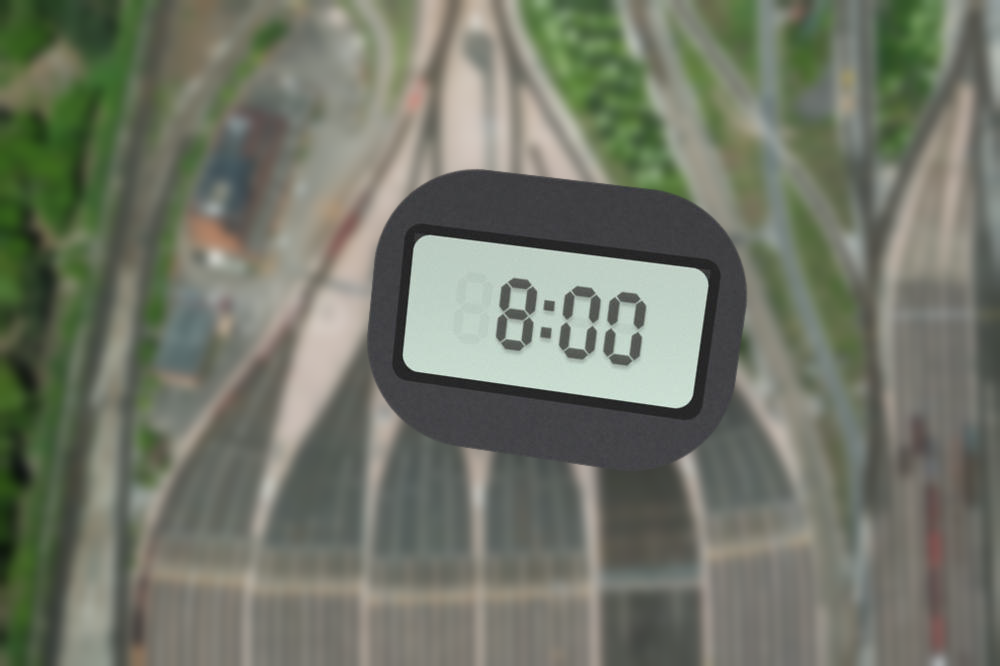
8:00
